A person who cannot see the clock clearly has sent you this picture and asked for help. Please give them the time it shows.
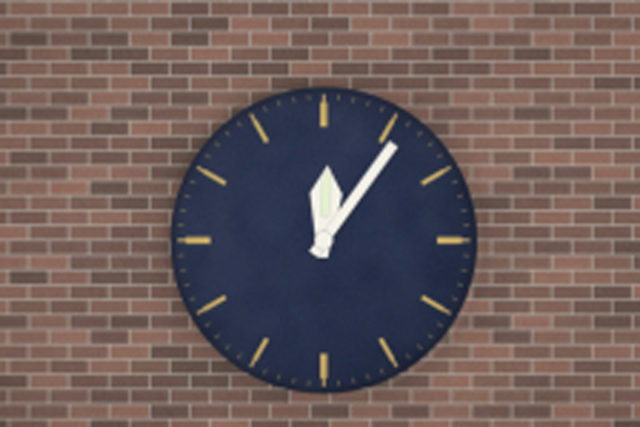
12:06
